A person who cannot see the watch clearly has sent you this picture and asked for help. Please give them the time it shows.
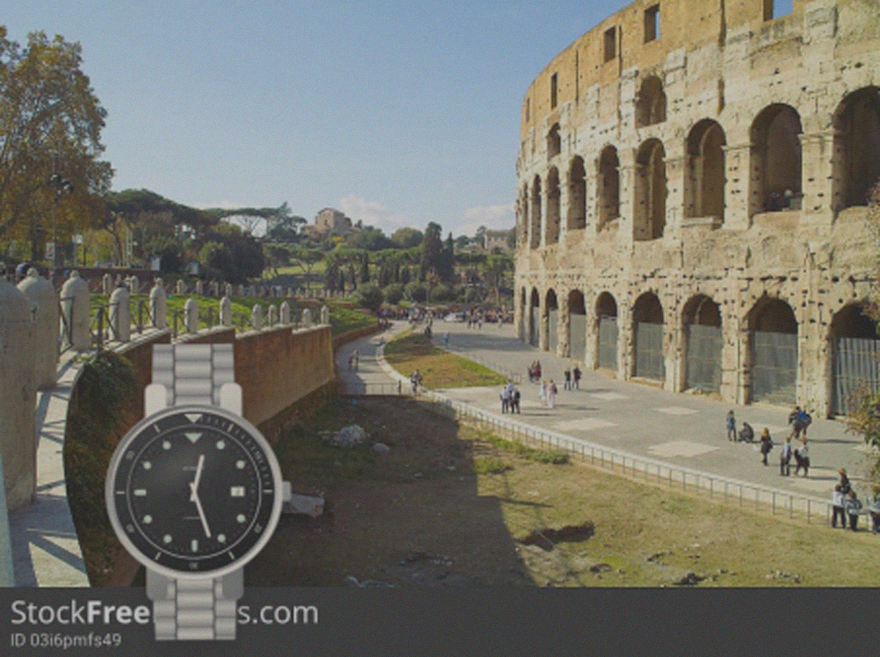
12:27
